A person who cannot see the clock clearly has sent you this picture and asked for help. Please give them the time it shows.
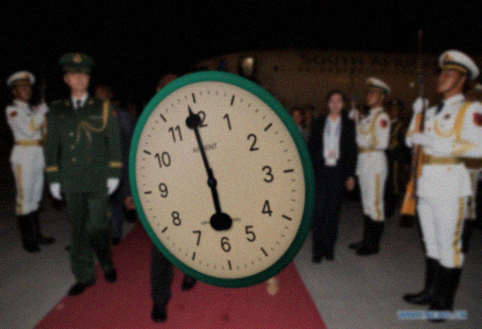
5:59
